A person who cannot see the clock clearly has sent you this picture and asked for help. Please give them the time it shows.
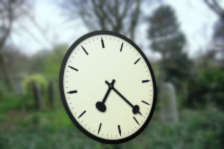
7:23
